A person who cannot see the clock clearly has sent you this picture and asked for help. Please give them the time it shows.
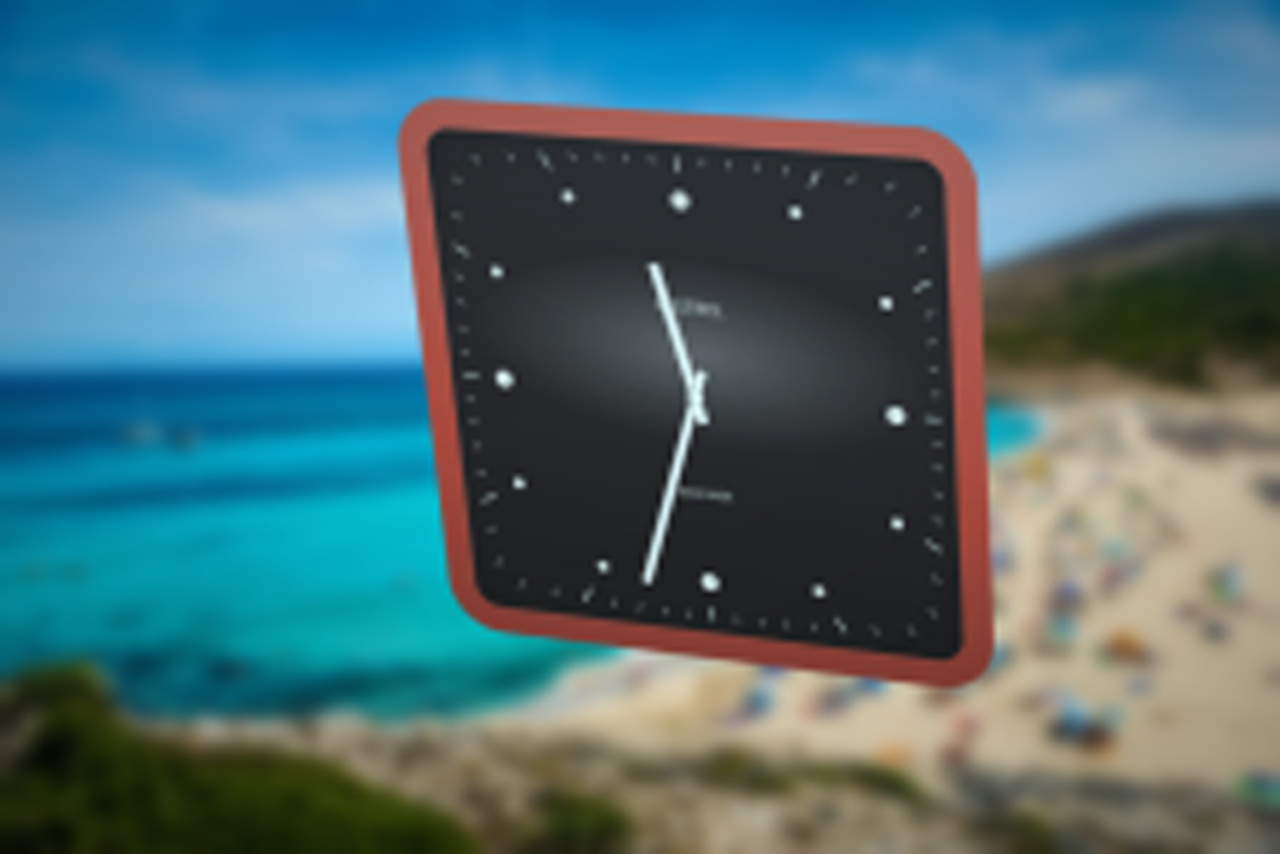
11:33
